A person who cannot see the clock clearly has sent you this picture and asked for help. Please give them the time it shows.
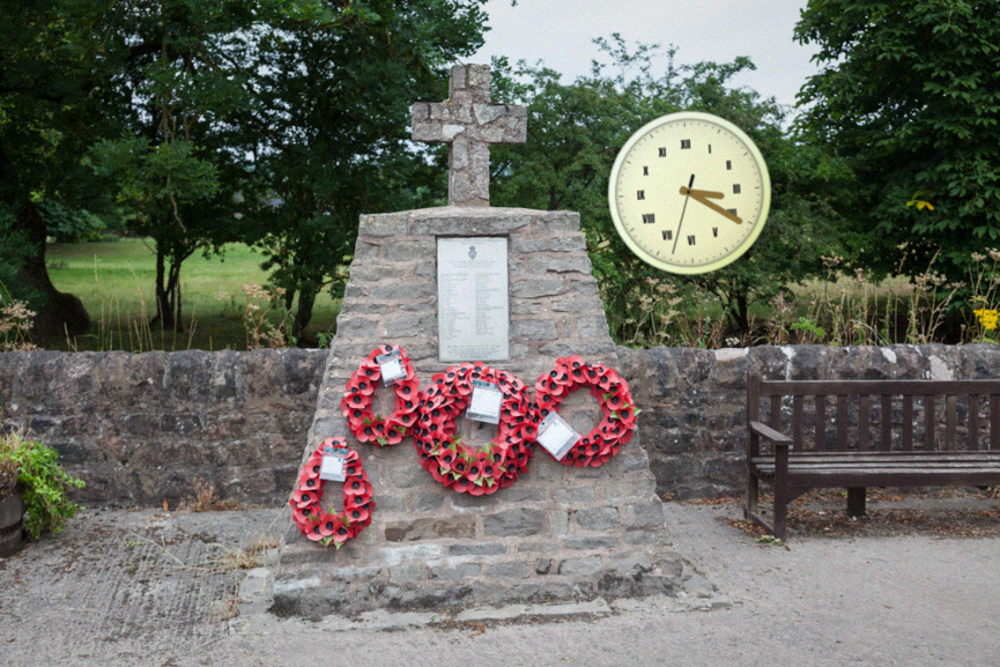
3:20:33
